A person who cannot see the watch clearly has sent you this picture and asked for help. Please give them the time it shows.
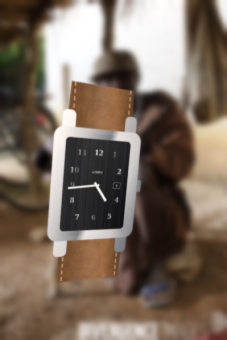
4:44
